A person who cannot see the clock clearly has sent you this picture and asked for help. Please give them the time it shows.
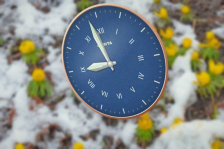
8:58
